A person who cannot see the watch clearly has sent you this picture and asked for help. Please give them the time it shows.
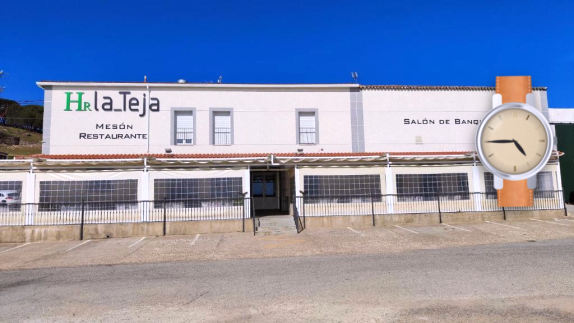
4:45
